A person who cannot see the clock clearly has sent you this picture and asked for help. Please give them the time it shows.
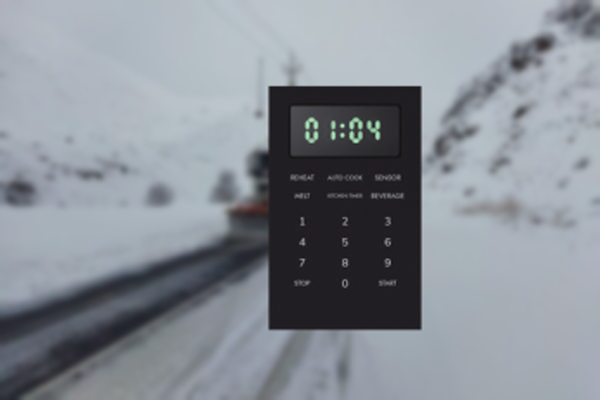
1:04
